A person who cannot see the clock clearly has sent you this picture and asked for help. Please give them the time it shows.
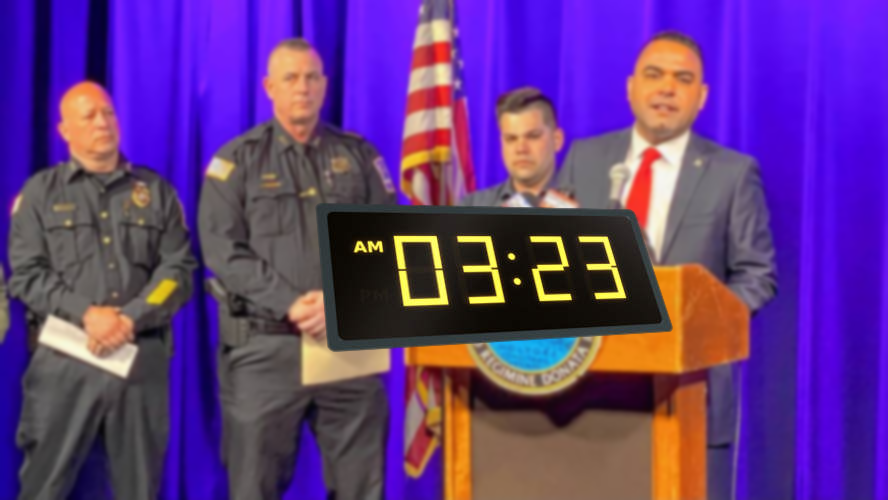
3:23
